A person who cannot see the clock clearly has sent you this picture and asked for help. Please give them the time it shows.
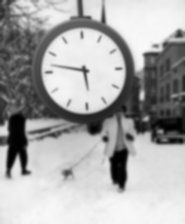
5:47
